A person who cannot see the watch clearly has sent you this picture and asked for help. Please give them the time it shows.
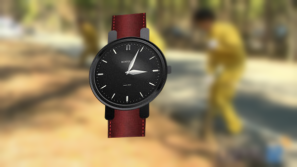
3:04
